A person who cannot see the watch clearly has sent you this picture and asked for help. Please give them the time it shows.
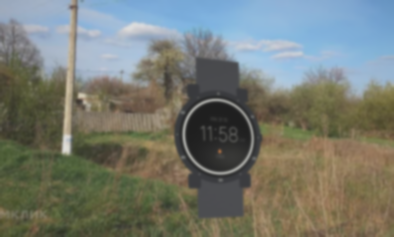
11:58
